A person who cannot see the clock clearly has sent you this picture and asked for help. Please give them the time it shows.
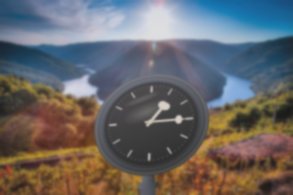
1:15
